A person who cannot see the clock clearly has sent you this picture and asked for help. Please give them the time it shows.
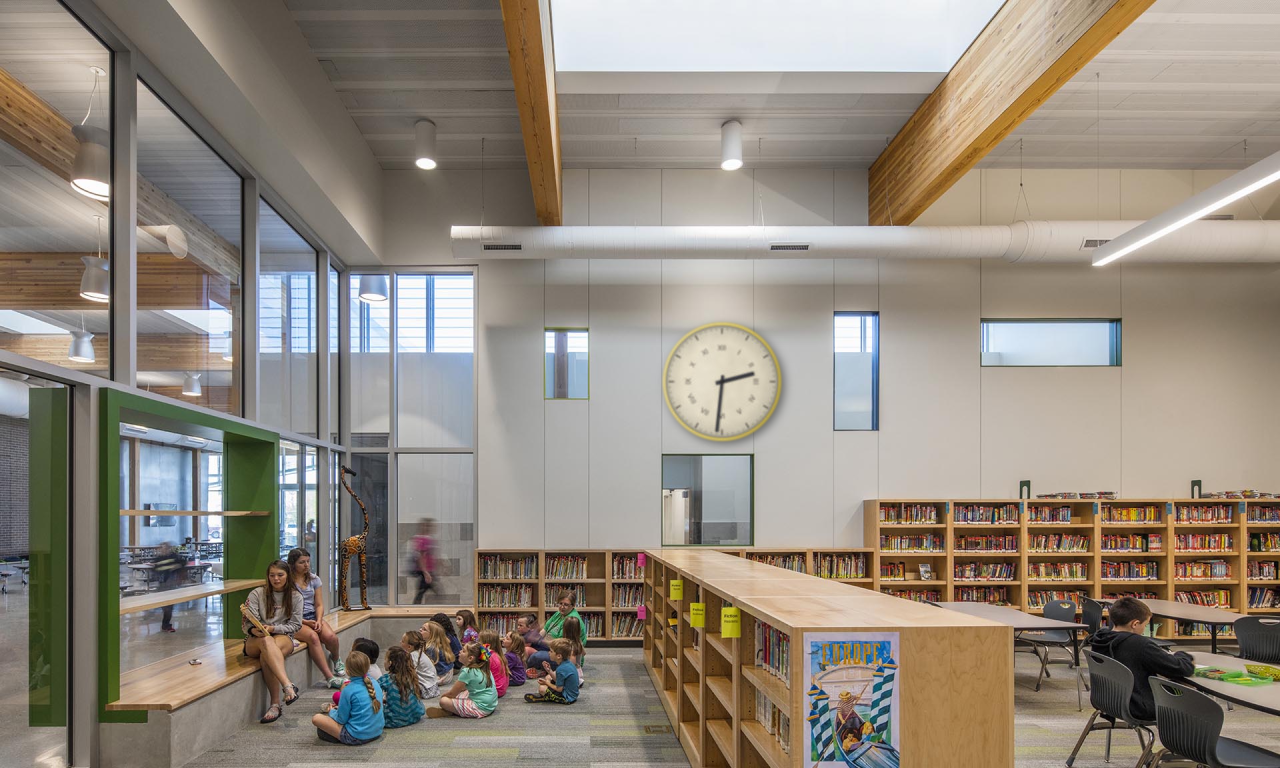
2:31
